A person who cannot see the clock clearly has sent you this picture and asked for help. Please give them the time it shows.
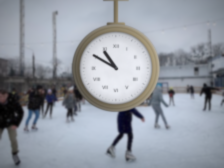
10:50
